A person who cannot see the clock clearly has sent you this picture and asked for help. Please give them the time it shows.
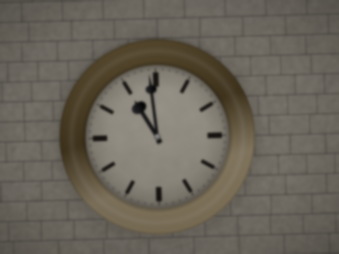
10:59
